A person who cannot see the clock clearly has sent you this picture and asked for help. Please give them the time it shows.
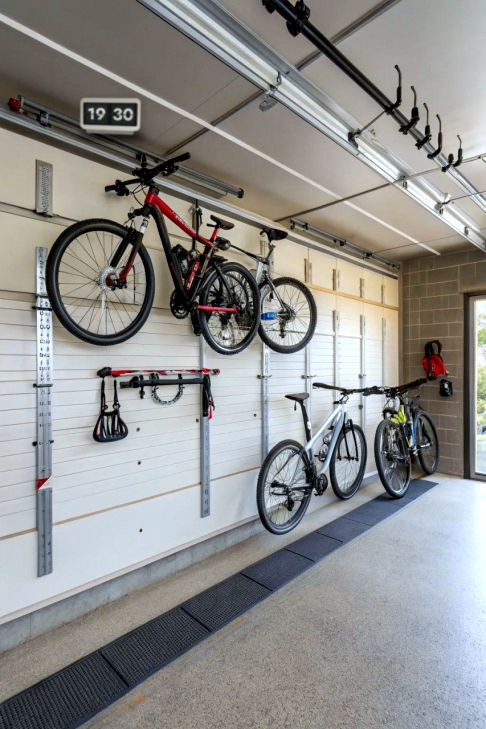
19:30
